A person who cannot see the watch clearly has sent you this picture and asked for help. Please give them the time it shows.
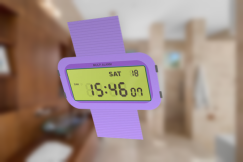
15:46:07
